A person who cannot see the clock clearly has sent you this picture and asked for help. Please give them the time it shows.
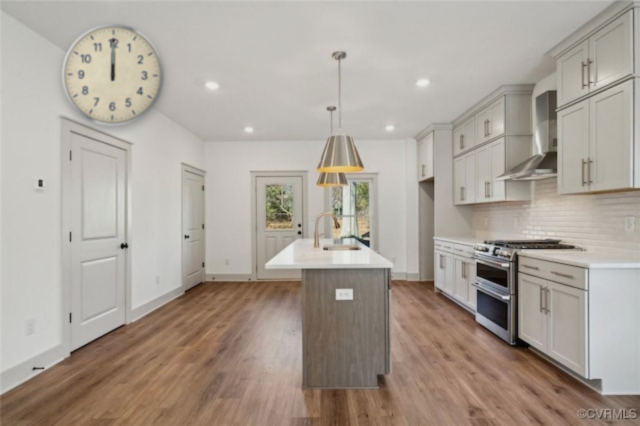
12:00
